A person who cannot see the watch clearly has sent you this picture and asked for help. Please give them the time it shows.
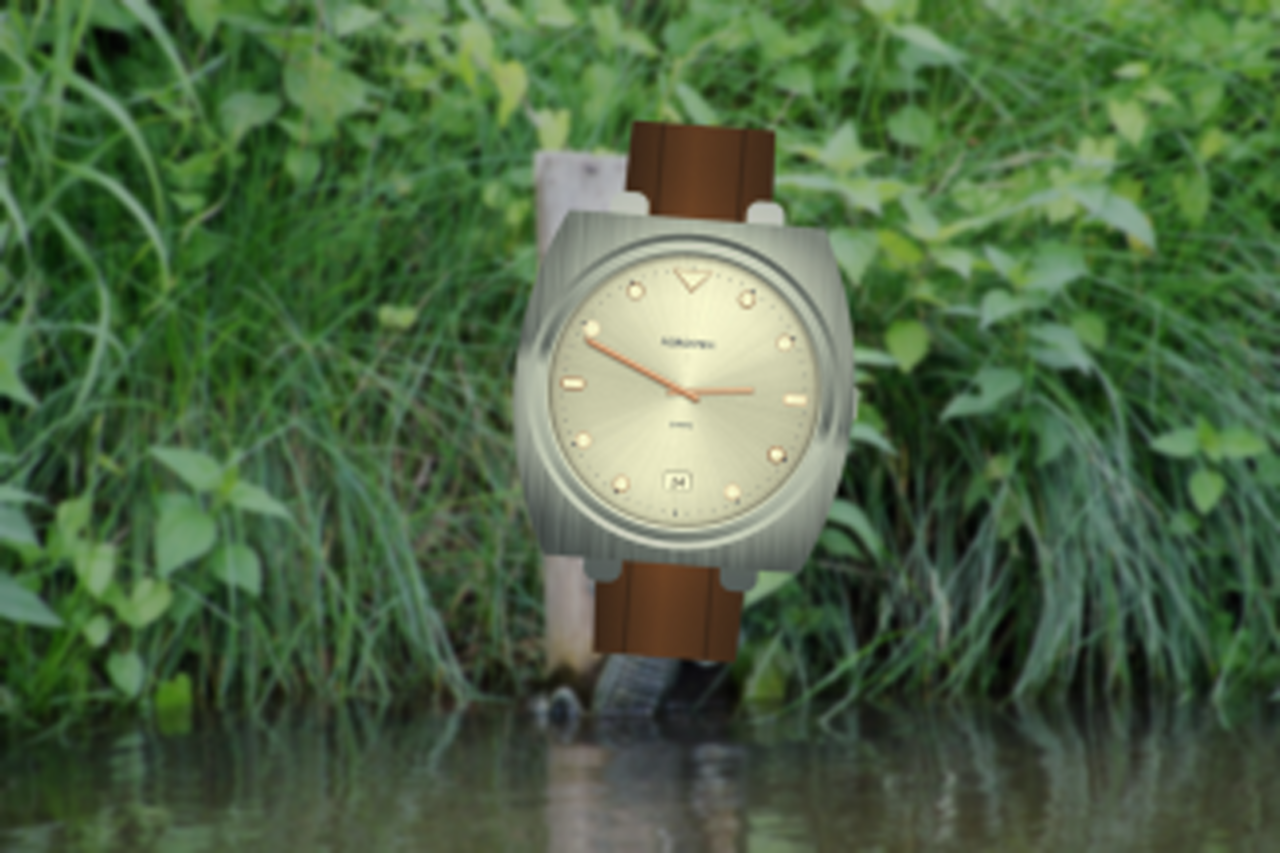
2:49
